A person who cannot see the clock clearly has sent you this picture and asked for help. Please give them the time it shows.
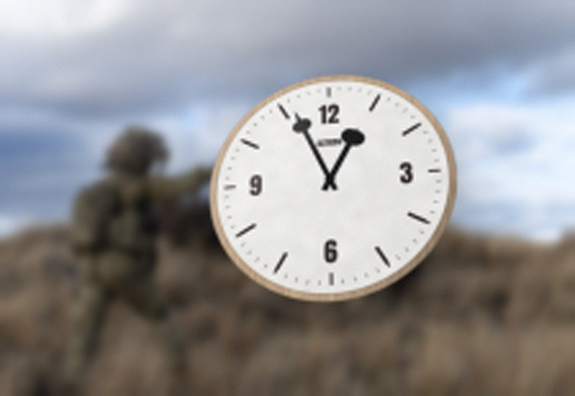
12:56
